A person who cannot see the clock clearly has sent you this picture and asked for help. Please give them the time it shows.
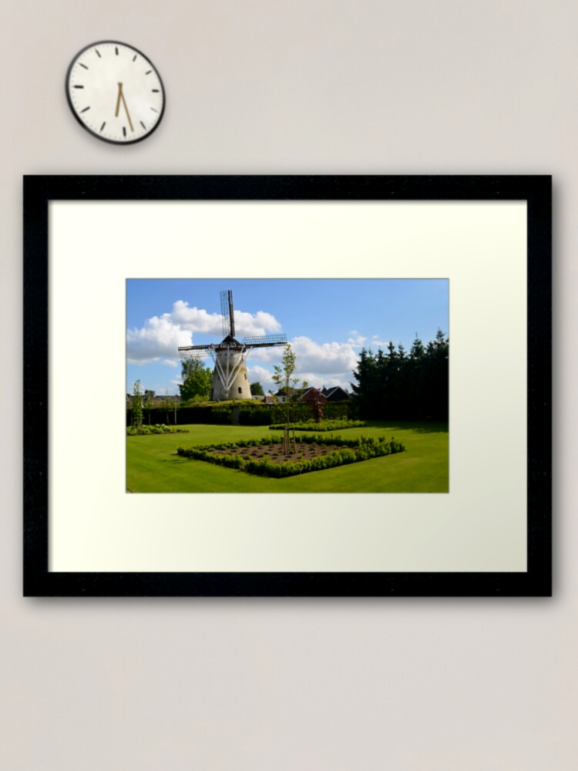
6:28
